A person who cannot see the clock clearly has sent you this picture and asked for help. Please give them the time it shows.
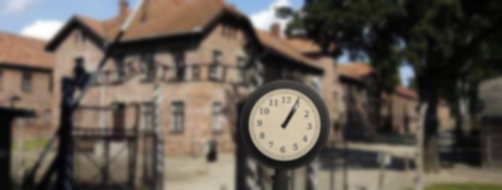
1:04
